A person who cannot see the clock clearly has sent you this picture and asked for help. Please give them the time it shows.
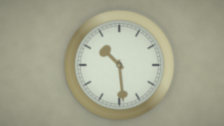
10:29
